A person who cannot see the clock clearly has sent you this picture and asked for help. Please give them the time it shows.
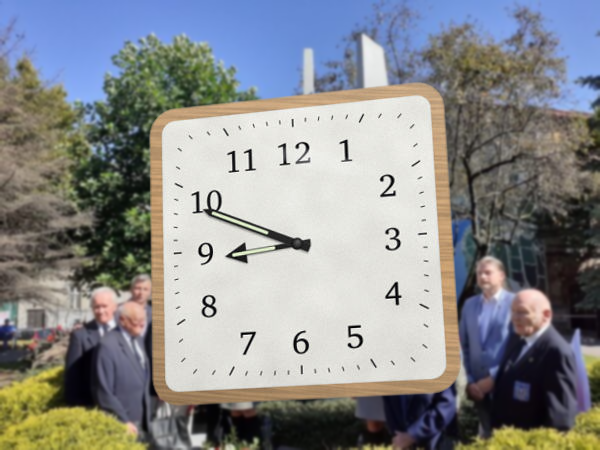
8:49
